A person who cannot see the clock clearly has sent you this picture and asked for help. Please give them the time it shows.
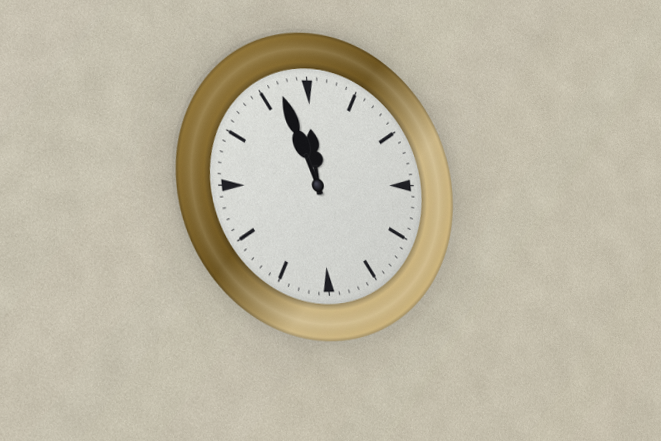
11:57
